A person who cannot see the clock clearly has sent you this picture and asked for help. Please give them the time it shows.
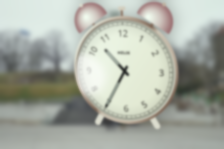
10:35
